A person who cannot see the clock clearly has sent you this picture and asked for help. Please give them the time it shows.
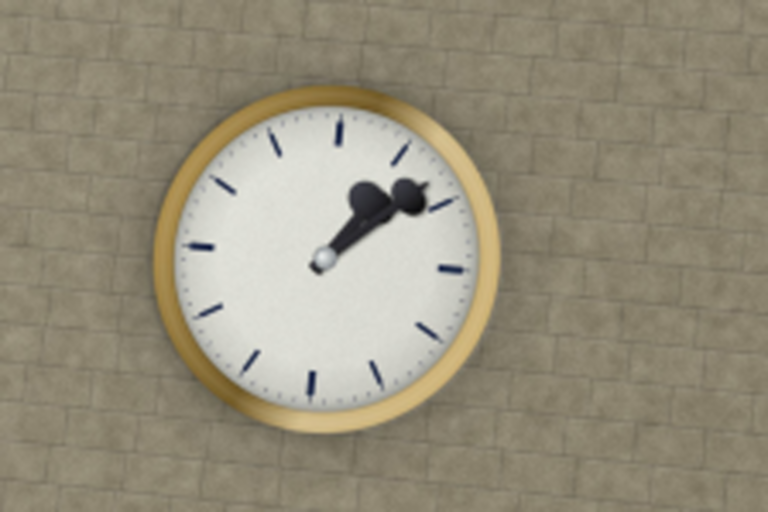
1:08
